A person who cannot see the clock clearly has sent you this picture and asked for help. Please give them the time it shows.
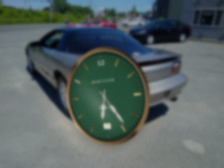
6:24
